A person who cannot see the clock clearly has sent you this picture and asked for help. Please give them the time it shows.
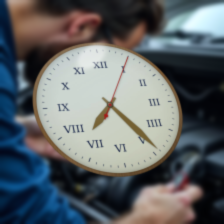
7:24:05
